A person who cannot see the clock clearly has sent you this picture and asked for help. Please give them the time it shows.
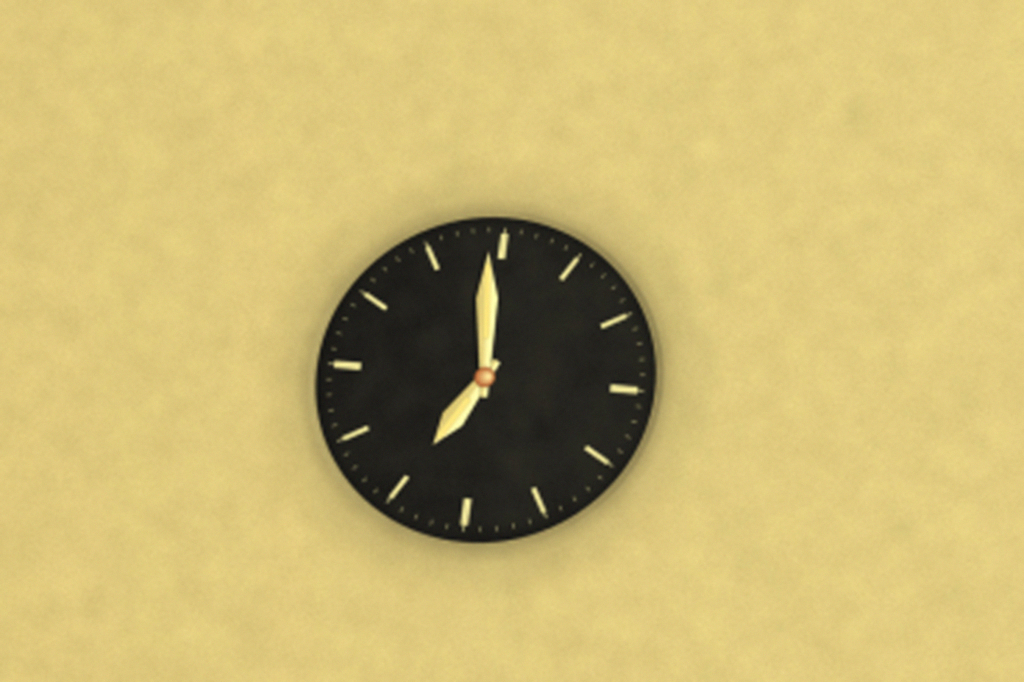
6:59
